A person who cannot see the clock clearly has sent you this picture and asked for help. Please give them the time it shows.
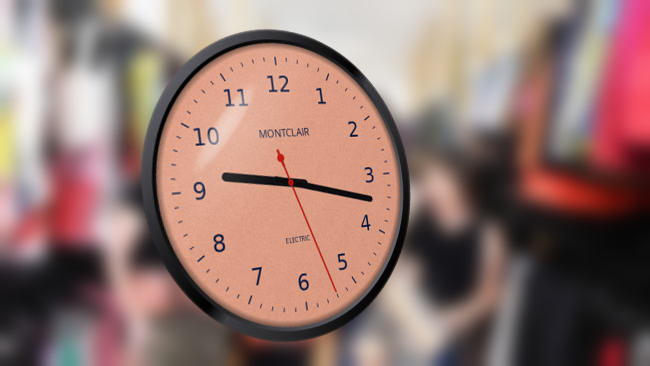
9:17:27
